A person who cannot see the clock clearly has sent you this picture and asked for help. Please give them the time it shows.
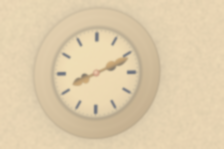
8:11
